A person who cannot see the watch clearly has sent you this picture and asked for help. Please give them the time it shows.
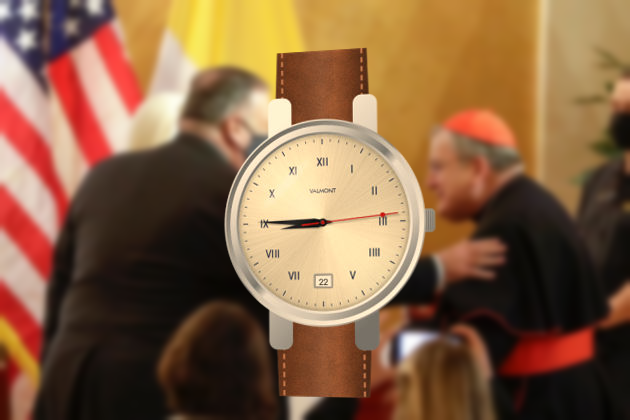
8:45:14
